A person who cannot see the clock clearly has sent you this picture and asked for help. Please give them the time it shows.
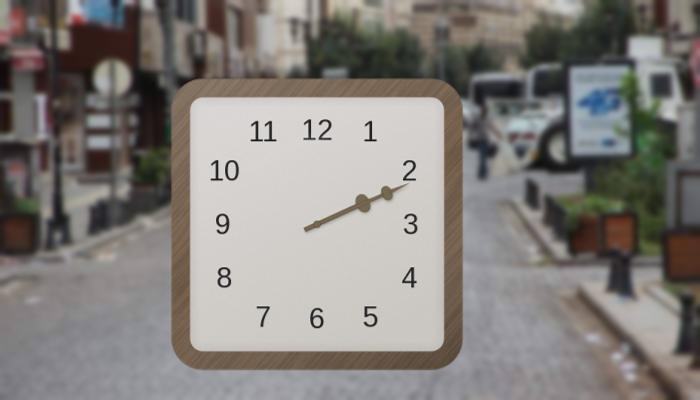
2:11
